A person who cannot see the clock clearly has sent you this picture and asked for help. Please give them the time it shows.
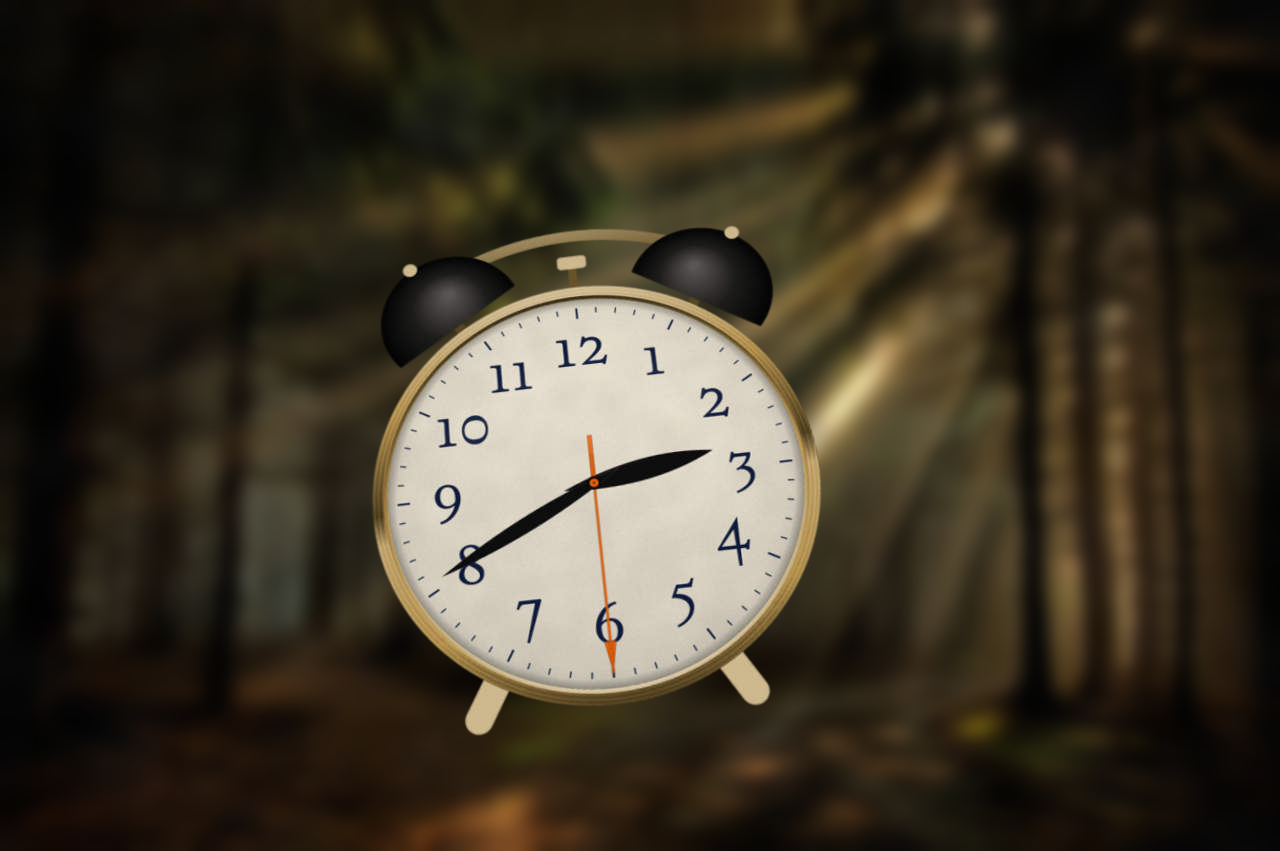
2:40:30
